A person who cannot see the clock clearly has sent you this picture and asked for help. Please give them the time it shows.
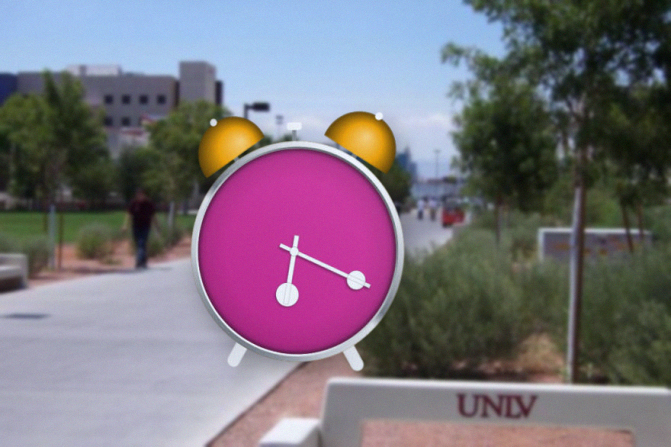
6:19
